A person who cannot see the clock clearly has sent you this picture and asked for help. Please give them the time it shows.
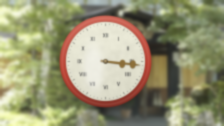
3:16
